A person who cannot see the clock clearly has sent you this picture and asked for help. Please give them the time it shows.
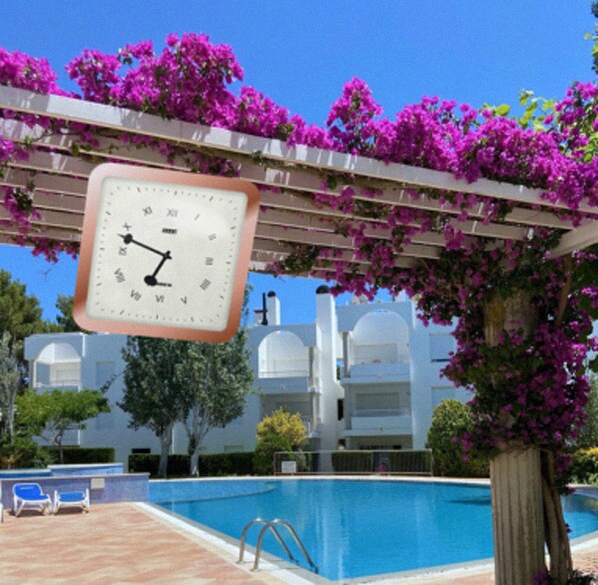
6:48
